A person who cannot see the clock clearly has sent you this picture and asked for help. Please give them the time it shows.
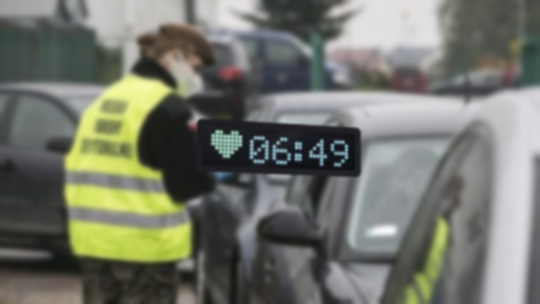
6:49
